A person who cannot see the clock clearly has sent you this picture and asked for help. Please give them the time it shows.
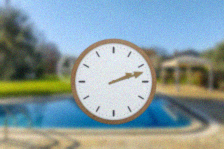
2:12
